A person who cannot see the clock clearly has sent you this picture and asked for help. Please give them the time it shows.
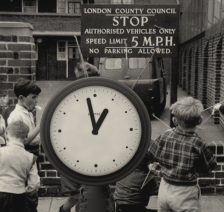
12:58
